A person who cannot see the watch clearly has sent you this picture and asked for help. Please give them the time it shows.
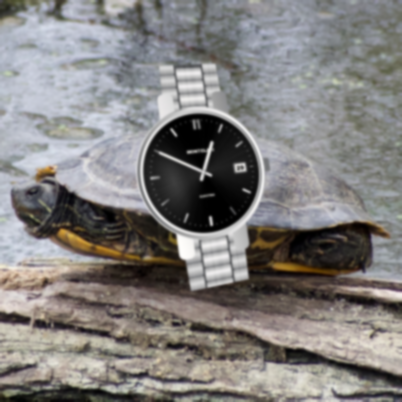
12:50
